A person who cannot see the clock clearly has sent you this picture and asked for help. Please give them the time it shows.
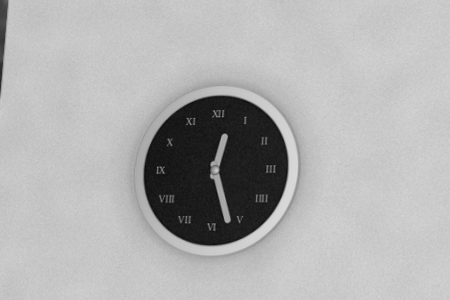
12:27
